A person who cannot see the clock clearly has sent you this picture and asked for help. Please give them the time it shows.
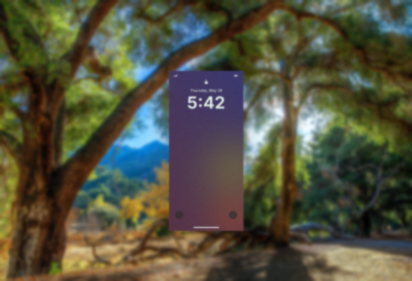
5:42
